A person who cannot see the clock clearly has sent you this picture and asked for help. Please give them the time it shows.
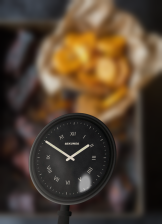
1:50
